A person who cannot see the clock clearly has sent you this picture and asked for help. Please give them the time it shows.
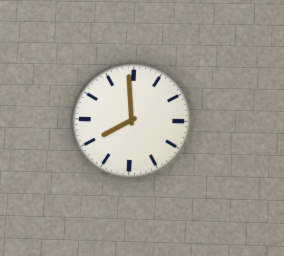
7:59
